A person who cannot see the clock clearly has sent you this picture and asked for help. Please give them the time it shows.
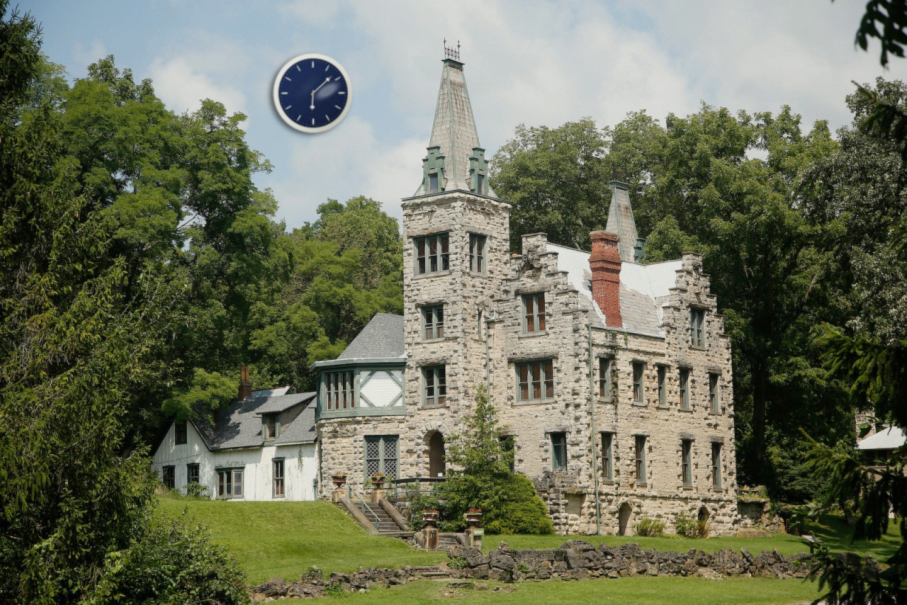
6:08
